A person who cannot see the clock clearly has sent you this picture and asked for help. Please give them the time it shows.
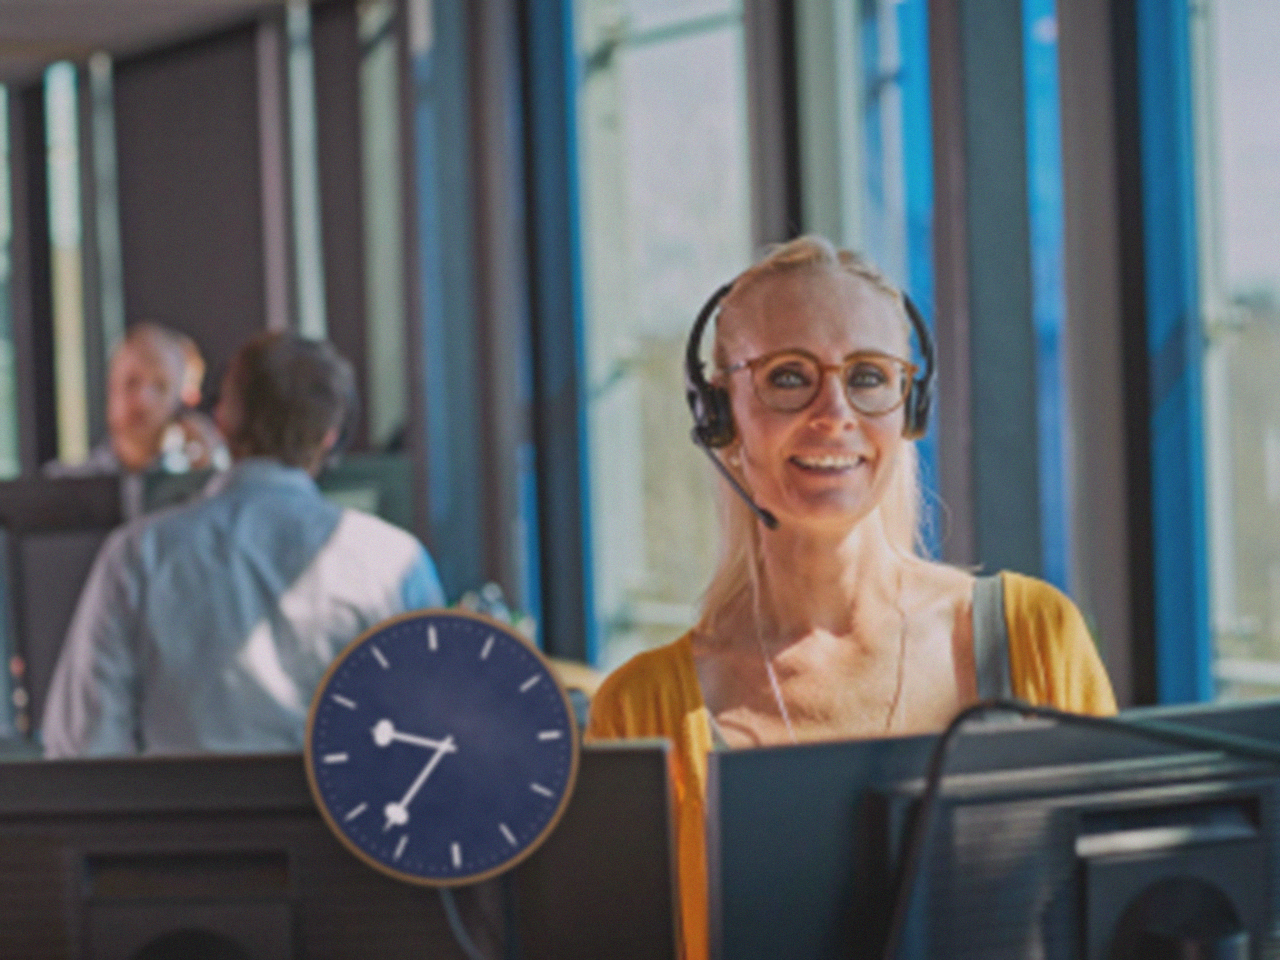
9:37
